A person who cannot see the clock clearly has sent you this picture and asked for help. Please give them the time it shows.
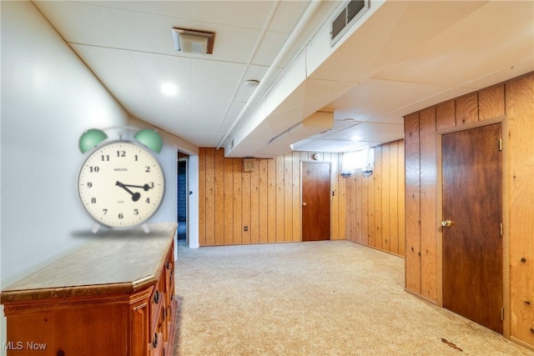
4:16
